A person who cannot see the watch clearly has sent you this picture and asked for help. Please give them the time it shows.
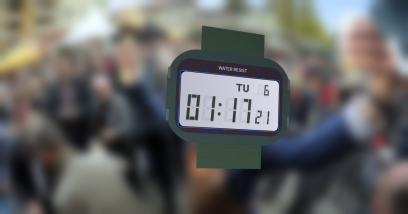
1:17:21
